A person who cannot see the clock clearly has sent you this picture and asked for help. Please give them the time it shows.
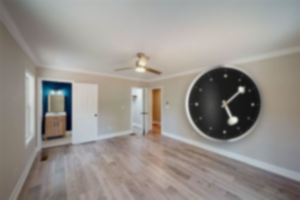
5:08
